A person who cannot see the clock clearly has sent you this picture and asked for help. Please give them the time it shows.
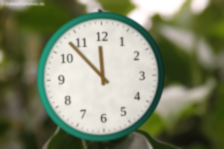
11:53
